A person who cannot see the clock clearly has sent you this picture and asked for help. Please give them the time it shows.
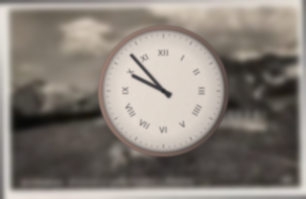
9:53
